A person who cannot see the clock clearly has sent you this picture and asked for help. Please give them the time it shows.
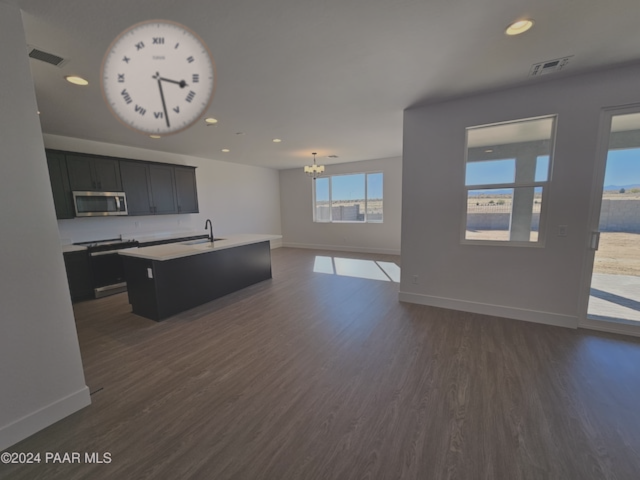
3:28
